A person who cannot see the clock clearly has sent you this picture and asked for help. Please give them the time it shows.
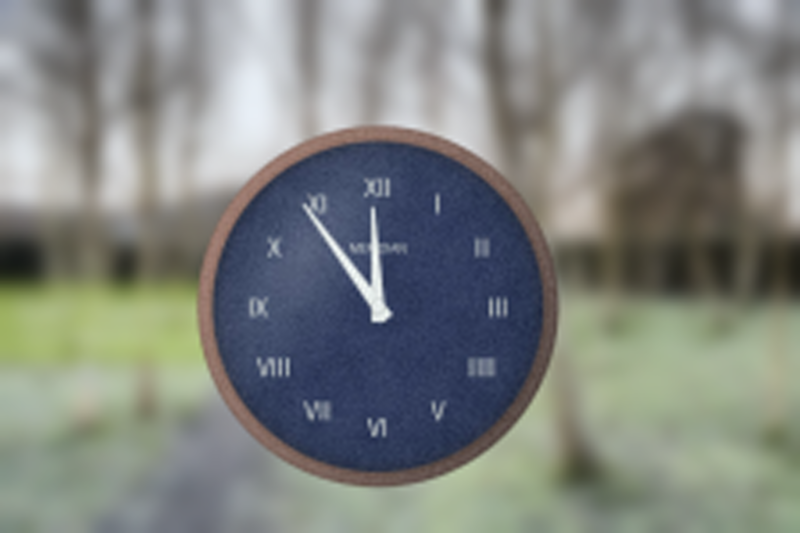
11:54
